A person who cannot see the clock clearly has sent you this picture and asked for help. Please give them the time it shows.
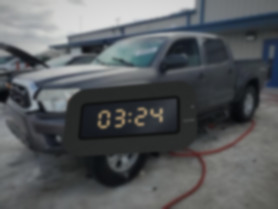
3:24
